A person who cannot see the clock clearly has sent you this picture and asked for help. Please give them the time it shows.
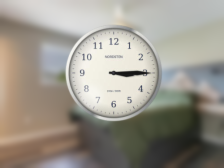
3:15
